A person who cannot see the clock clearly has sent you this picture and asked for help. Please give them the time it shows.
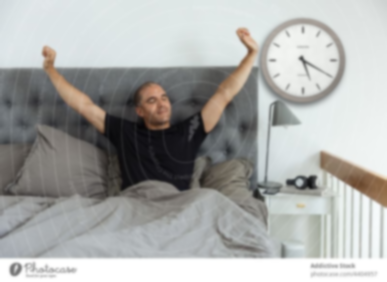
5:20
